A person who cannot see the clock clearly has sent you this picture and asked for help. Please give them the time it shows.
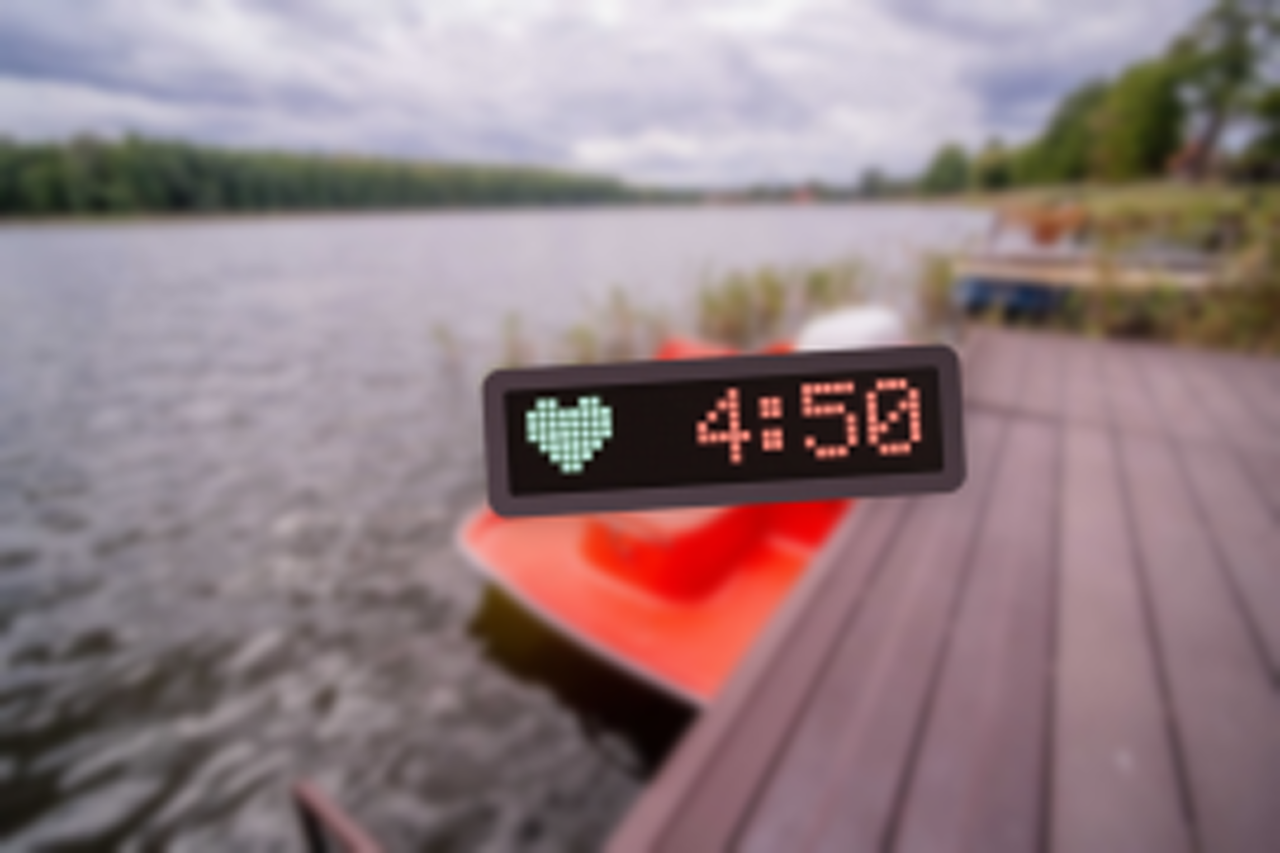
4:50
